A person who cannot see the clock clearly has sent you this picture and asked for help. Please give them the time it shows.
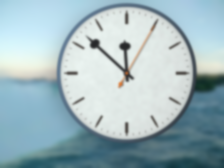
11:52:05
